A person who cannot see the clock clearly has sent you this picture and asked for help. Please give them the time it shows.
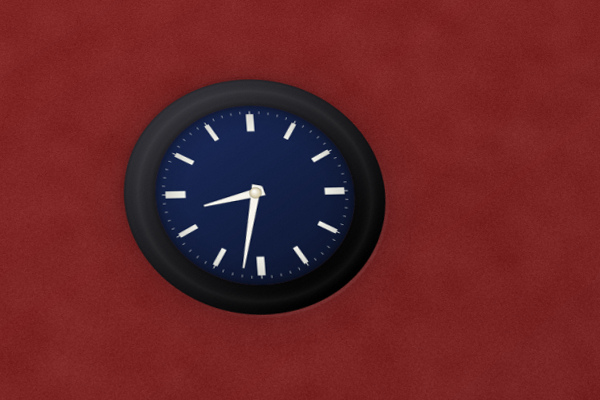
8:32
